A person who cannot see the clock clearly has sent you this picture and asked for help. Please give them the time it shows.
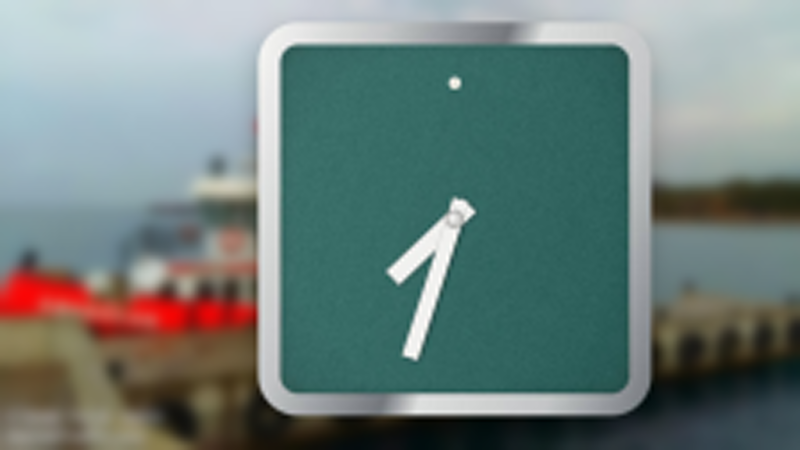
7:33
